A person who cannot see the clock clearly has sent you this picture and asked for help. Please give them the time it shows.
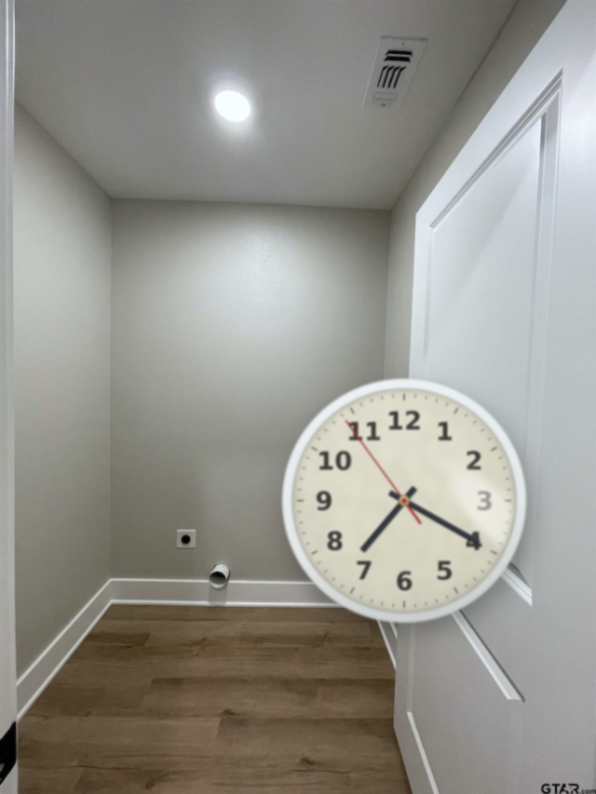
7:19:54
